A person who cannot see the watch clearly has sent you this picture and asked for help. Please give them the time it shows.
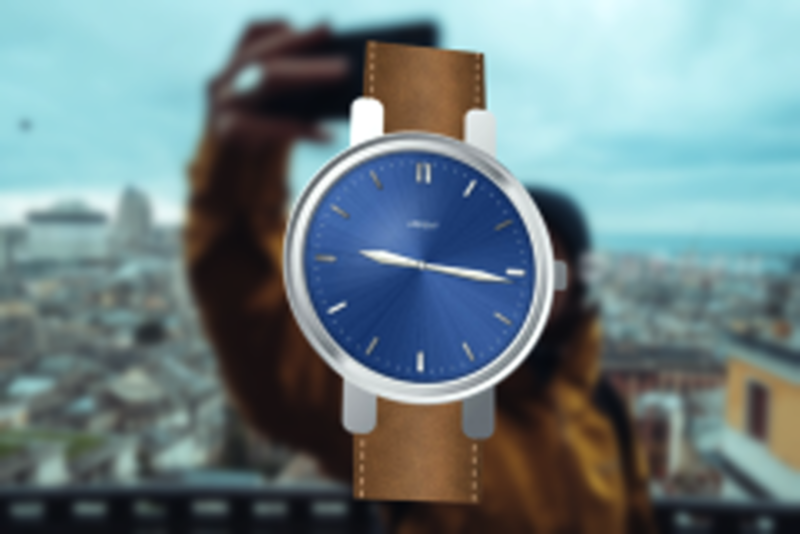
9:16
